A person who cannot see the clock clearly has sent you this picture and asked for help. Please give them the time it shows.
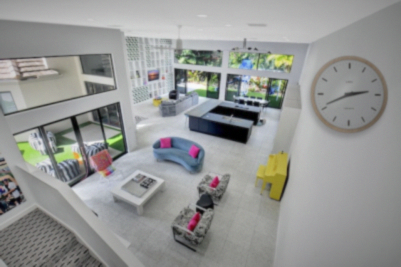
2:41
